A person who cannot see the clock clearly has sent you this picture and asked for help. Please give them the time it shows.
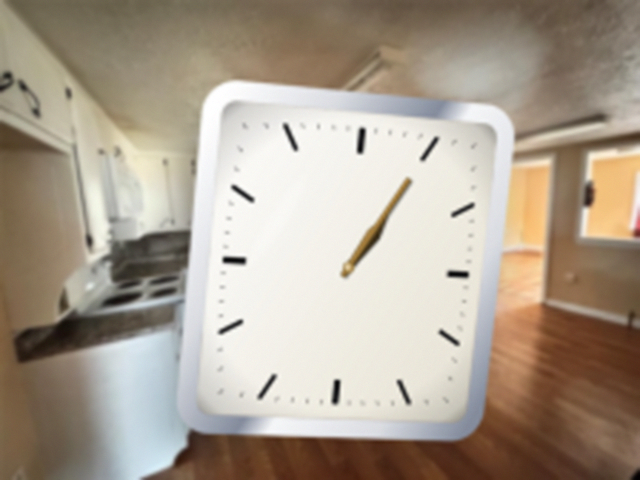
1:05
